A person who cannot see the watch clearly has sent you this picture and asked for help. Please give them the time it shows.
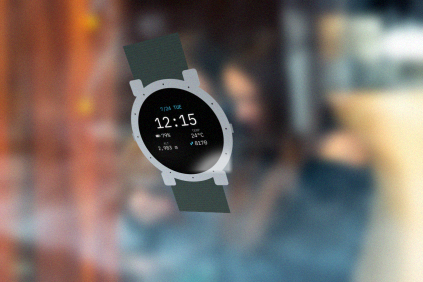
12:15
